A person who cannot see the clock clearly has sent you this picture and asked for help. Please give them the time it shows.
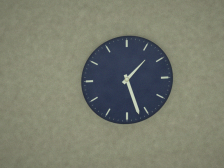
1:27
